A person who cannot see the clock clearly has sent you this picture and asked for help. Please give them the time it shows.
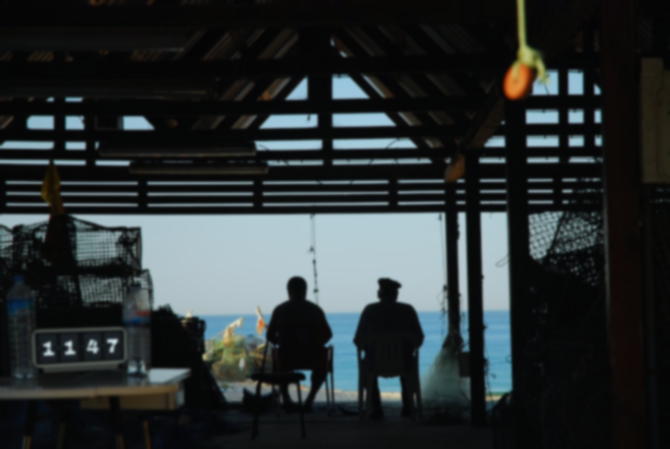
11:47
